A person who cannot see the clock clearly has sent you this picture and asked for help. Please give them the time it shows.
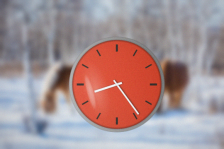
8:24
